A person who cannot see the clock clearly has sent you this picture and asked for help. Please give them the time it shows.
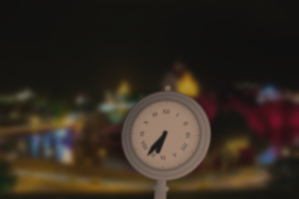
6:36
